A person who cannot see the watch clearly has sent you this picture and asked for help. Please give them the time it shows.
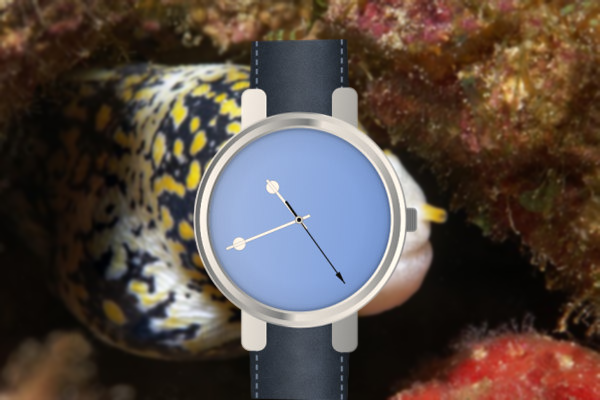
10:41:24
